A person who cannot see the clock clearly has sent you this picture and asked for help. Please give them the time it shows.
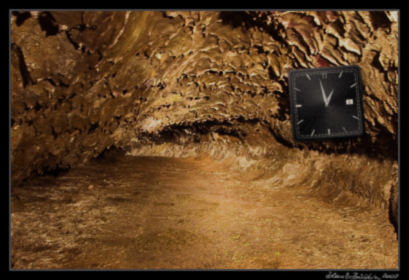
12:58
